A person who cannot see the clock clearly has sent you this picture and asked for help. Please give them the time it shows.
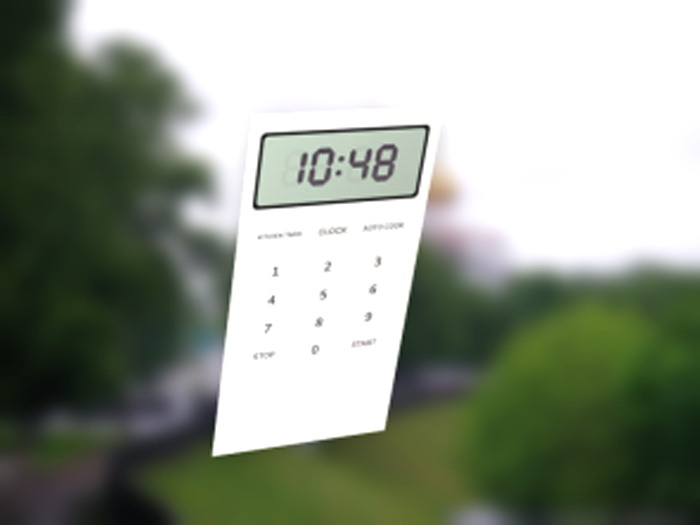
10:48
